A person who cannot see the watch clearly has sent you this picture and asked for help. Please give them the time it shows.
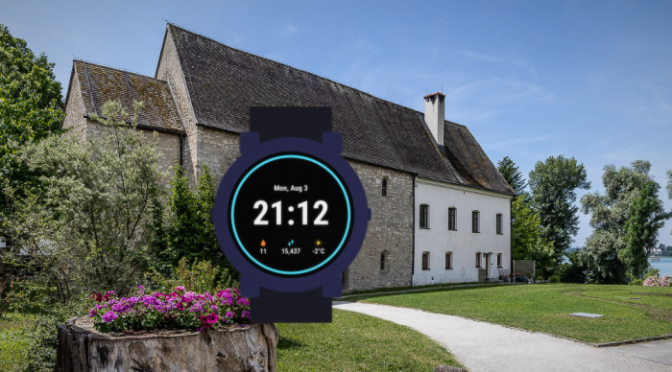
21:12
